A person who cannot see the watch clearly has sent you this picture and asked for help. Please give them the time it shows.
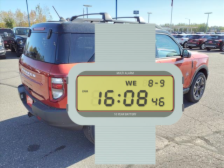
16:08:46
